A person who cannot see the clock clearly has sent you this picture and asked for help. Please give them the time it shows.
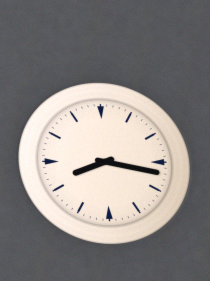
8:17
